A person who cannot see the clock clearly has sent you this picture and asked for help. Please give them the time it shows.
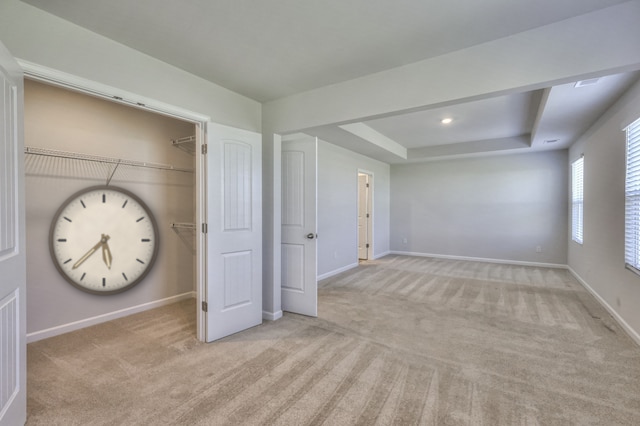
5:38
